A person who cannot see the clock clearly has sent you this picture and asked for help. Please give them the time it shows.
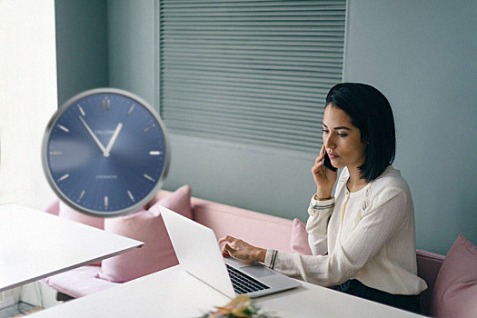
12:54
